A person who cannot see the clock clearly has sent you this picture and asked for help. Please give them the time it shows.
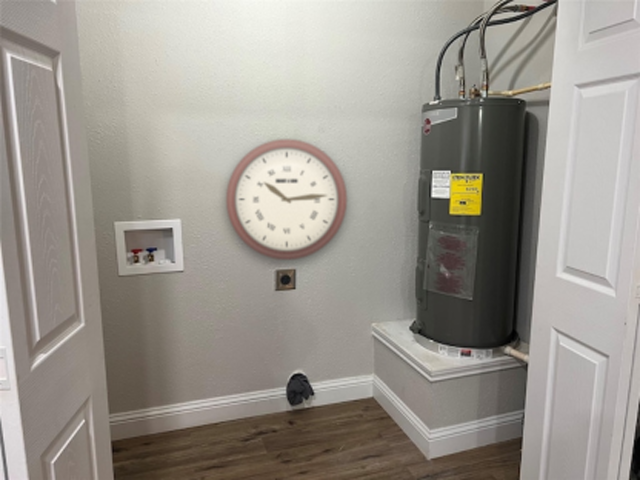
10:14
